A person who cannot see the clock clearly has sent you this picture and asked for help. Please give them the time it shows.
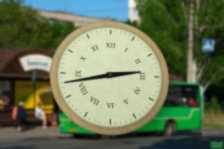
2:43
